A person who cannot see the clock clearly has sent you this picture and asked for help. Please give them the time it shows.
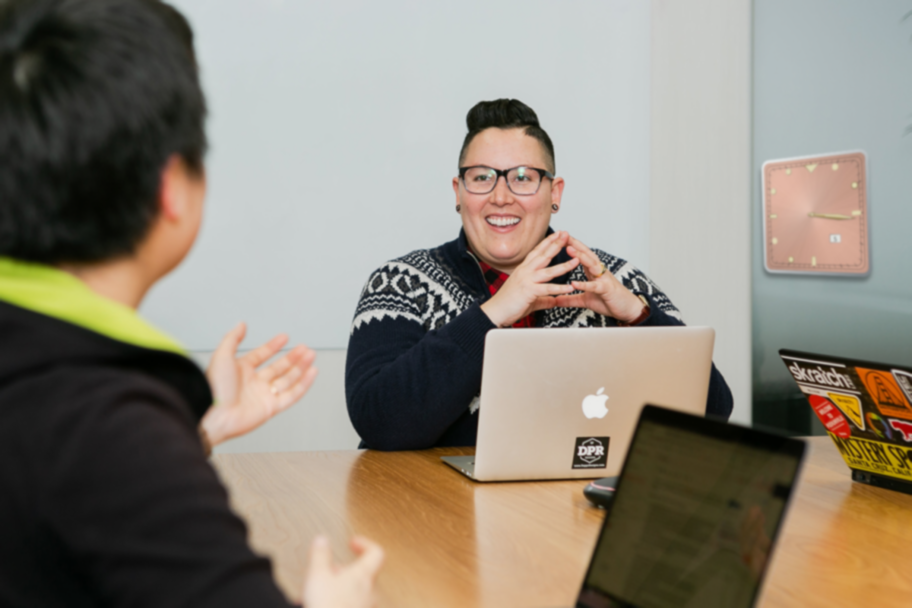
3:16
